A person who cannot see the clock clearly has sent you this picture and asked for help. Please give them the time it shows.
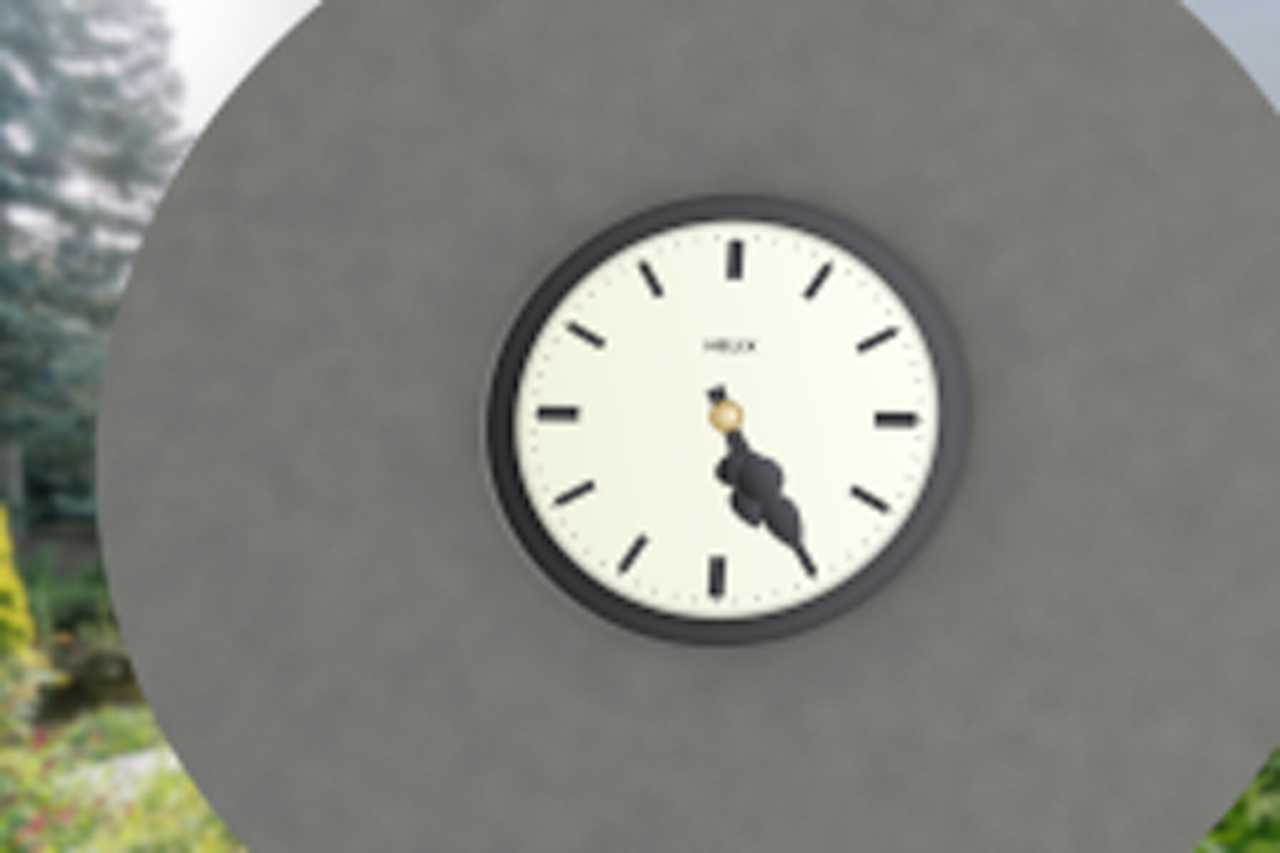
5:25
